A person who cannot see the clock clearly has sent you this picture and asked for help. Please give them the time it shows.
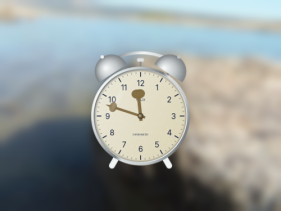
11:48
